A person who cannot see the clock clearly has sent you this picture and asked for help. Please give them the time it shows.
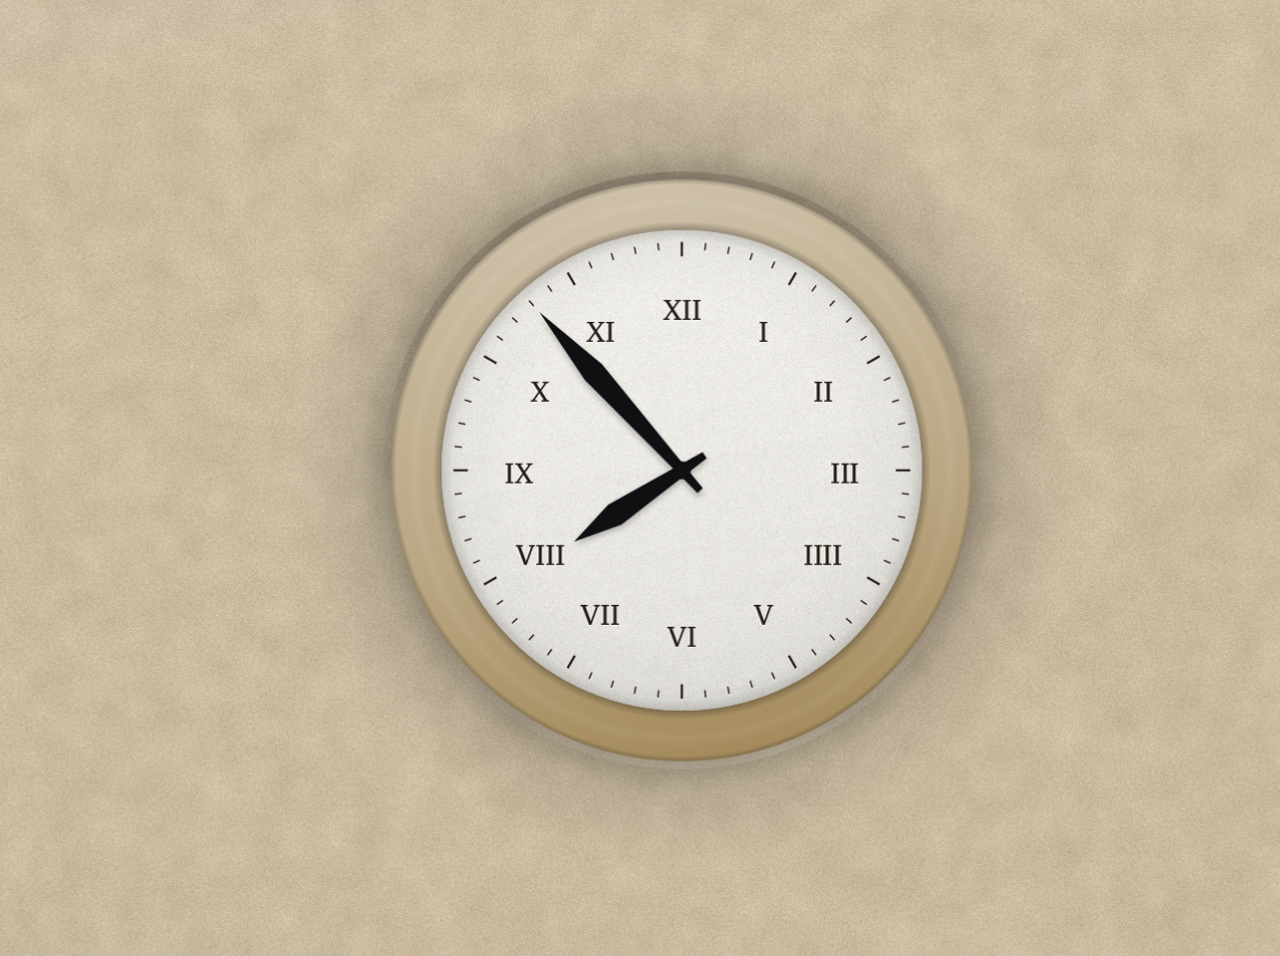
7:53
